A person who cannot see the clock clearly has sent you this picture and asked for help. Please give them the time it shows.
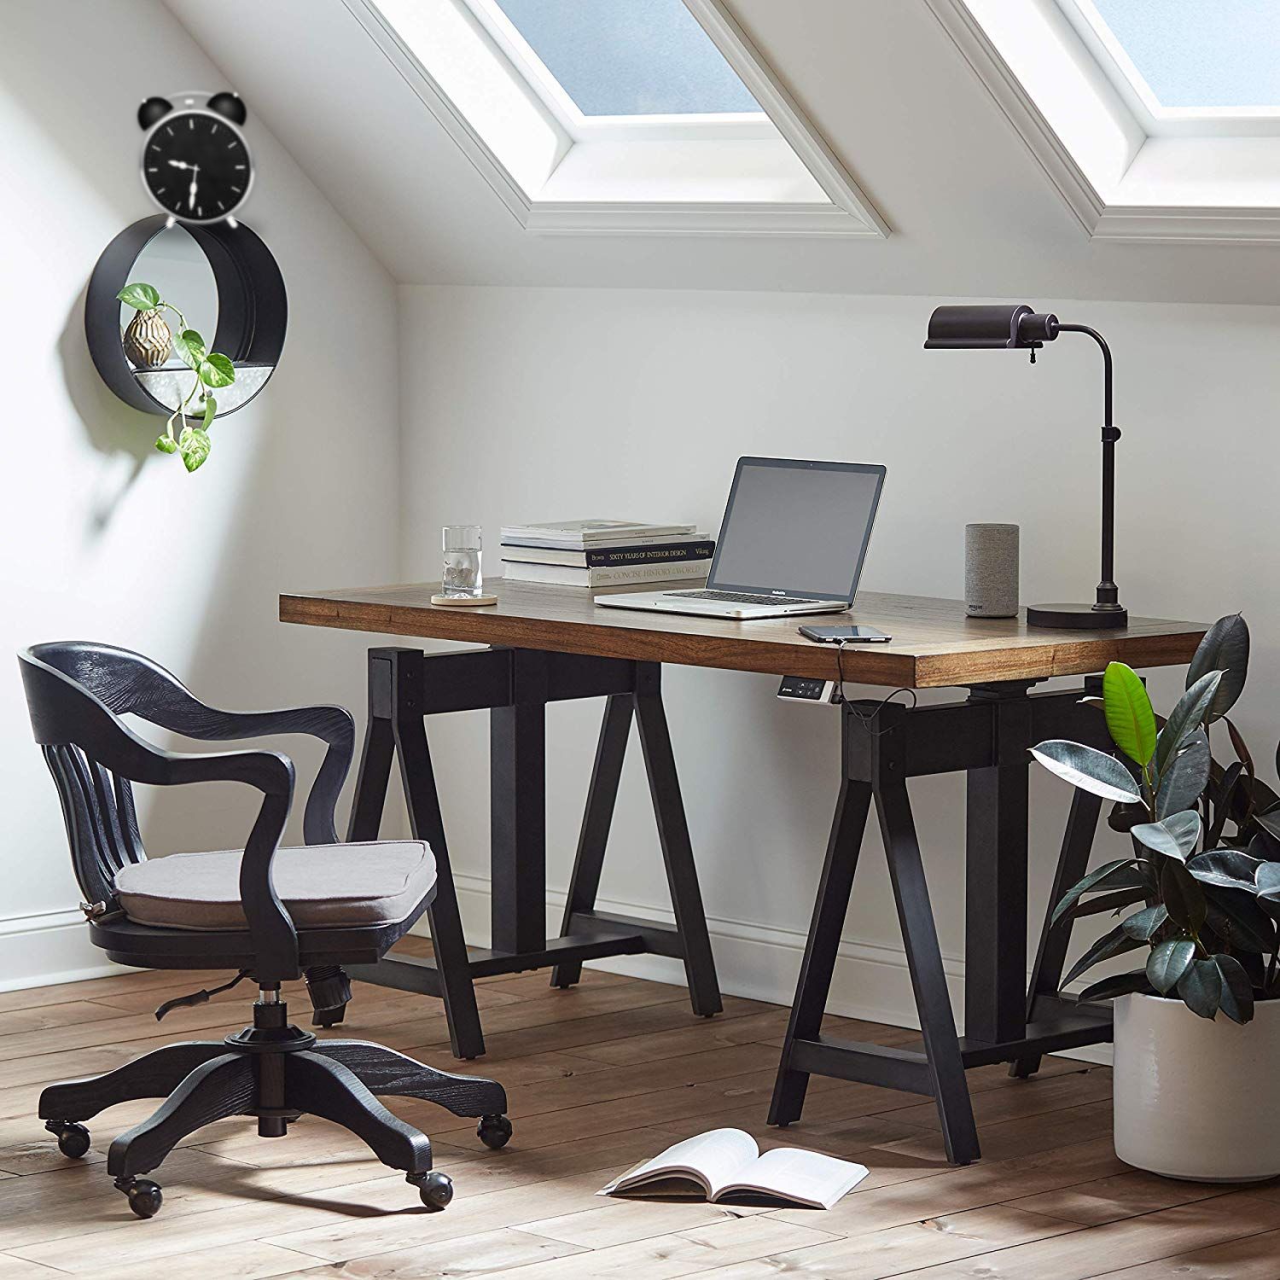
9:32
